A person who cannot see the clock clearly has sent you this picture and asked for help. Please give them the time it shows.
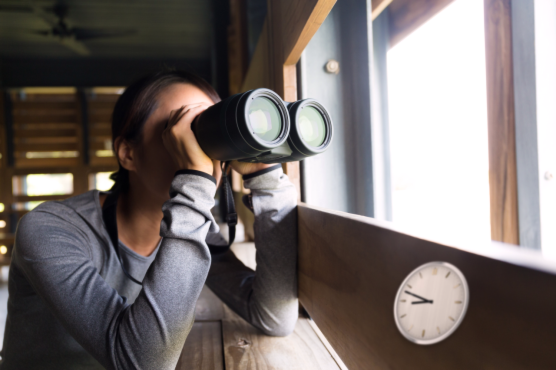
8:48
